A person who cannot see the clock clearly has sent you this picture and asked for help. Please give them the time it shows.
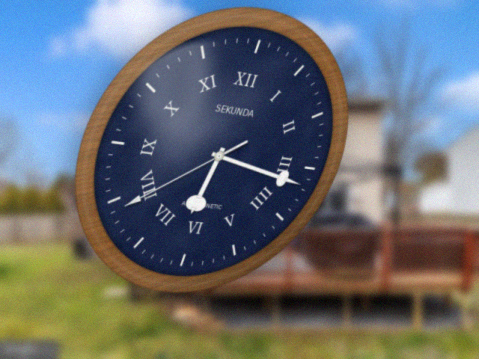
6:16:39
